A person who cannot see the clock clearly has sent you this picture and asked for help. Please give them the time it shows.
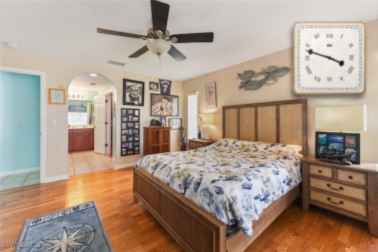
3:48
